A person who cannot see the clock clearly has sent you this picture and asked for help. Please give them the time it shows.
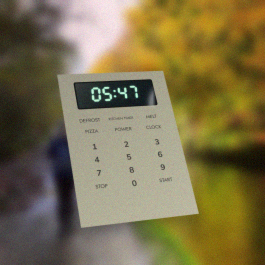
5:47
